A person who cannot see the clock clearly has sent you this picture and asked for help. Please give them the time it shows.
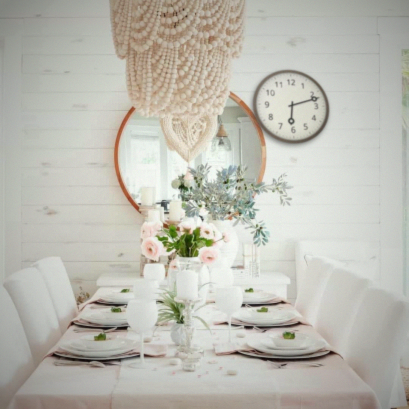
6:12
